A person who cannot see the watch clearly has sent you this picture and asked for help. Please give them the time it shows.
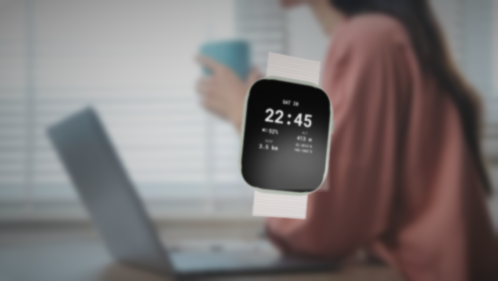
22:45
